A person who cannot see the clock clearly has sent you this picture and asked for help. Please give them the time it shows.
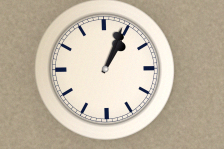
1:04
